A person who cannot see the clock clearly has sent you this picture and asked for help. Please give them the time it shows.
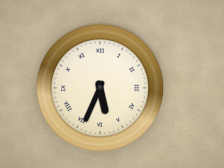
5:34
